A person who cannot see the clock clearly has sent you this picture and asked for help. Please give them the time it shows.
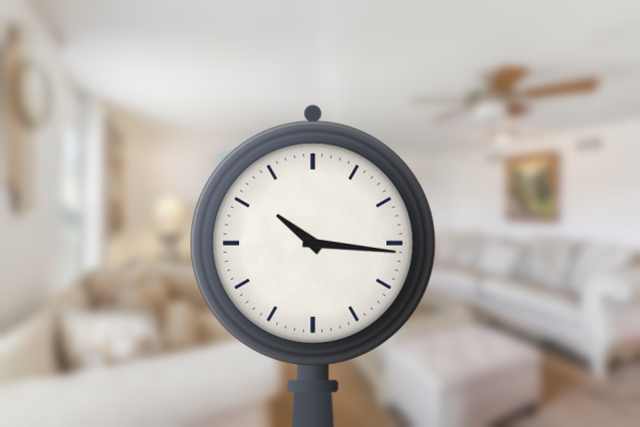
10:16
